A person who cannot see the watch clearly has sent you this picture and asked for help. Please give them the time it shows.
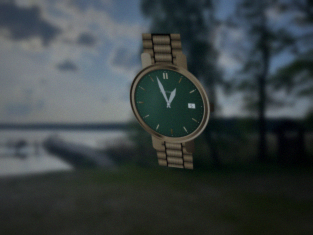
12:57
